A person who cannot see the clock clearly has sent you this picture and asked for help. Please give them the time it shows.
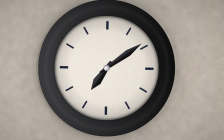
7:09
